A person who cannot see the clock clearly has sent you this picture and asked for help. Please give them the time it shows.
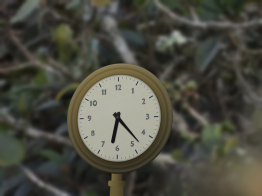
6:23
